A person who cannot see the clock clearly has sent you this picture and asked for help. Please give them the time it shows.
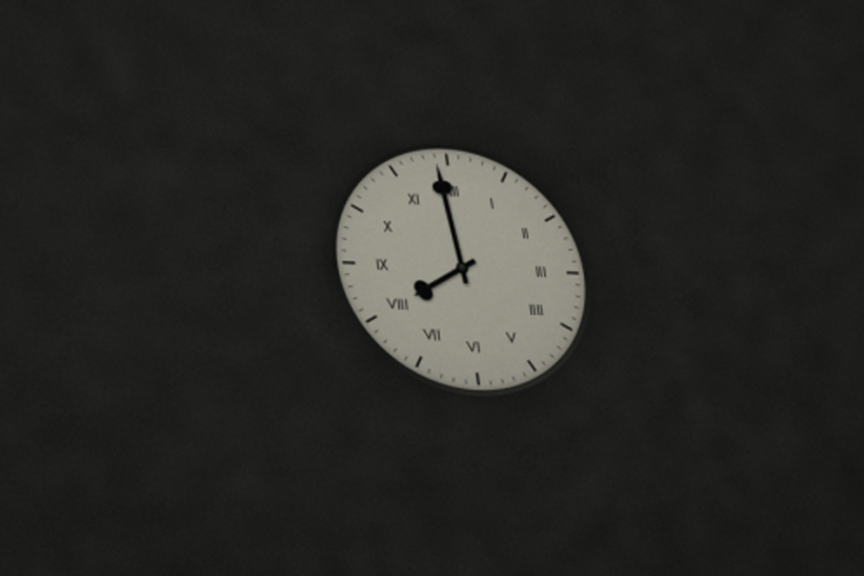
7:59
